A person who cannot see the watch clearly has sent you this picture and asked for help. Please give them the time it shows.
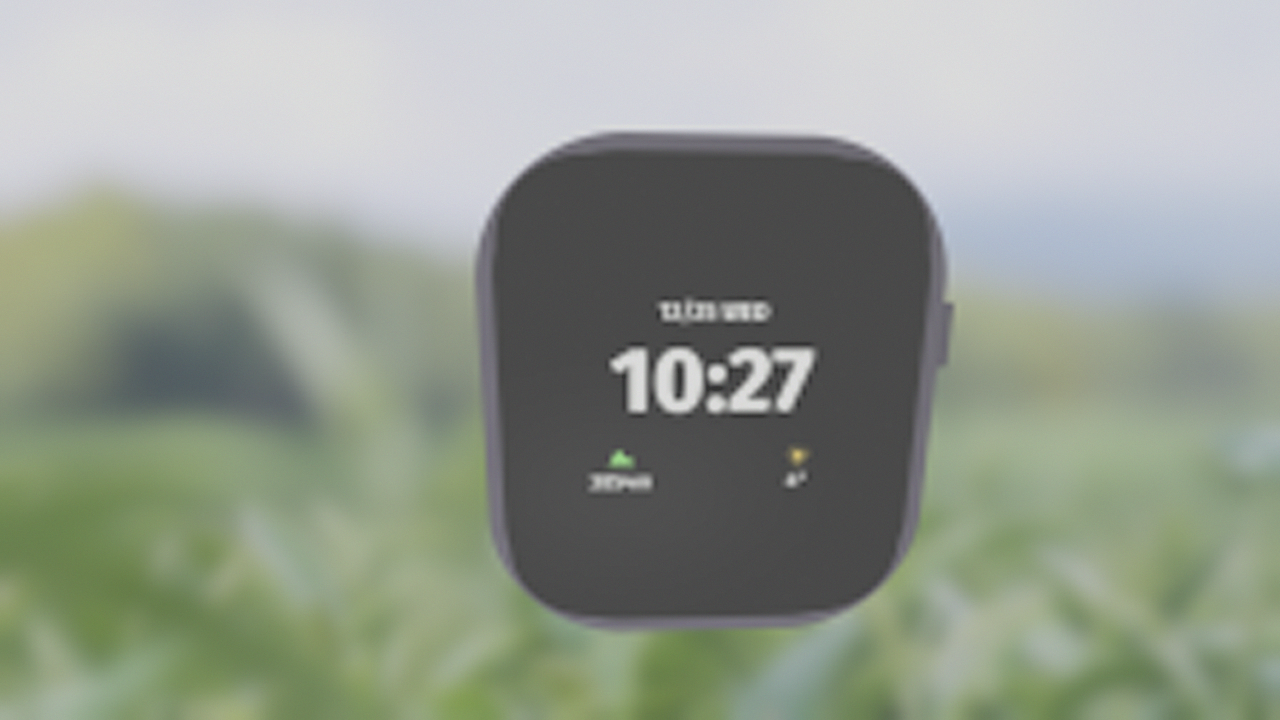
10:27
